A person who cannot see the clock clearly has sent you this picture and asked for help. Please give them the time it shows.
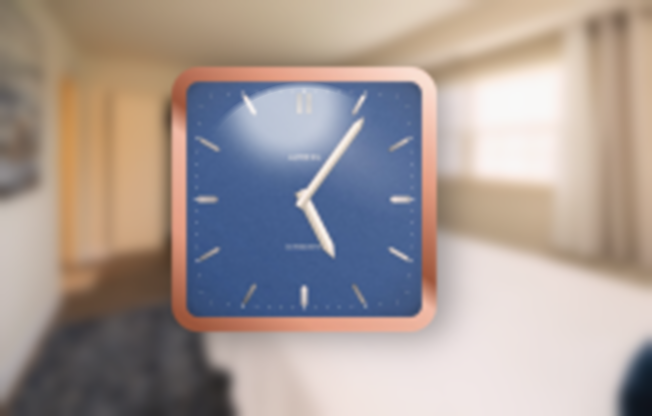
5:06
